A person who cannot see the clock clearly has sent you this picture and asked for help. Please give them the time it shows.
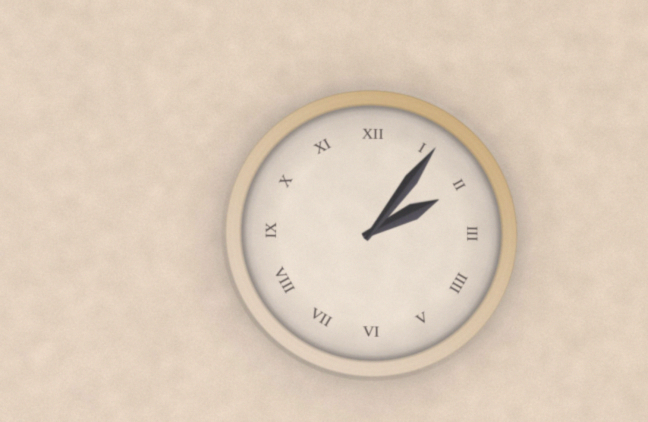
2:06
